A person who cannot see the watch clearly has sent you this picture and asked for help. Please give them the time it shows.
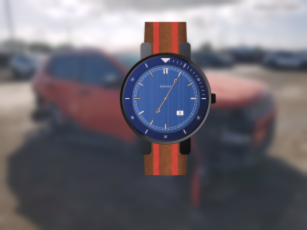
7:05
